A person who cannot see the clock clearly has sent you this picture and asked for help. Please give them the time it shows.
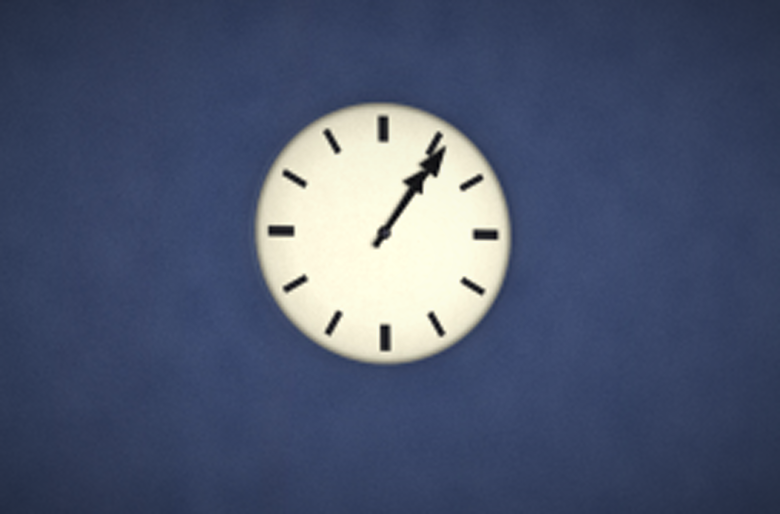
1:06
